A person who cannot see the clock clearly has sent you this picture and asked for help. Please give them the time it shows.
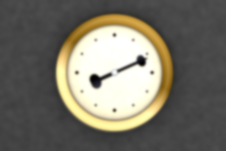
8:11
